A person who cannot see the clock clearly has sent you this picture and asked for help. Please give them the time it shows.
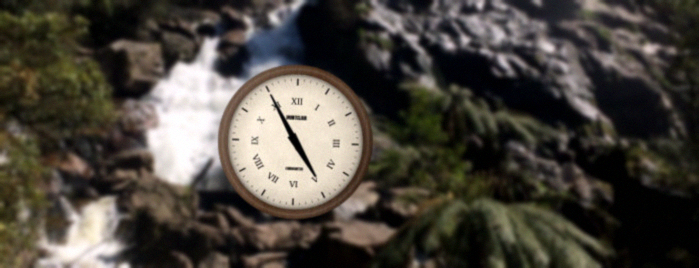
4:55
